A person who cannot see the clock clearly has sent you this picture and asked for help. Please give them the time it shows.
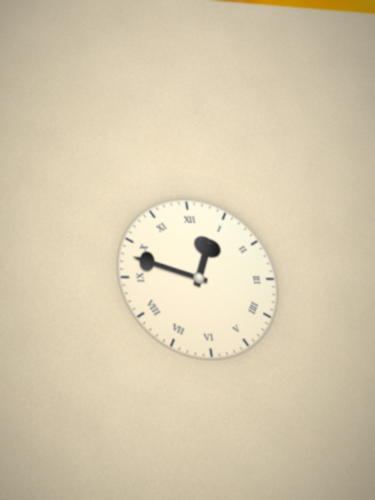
12:48
